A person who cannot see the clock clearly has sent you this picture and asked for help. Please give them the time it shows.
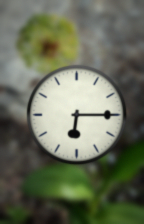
6:15
